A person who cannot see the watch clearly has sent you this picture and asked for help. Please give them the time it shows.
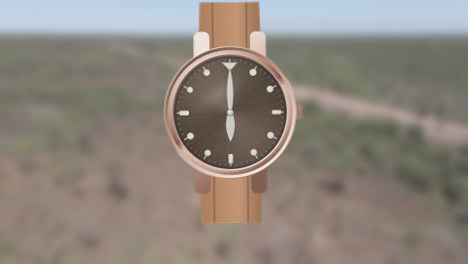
6:00
